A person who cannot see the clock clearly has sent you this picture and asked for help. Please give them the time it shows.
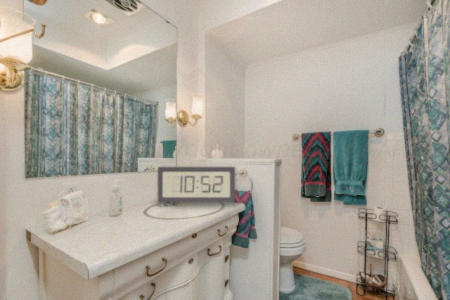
10:52
